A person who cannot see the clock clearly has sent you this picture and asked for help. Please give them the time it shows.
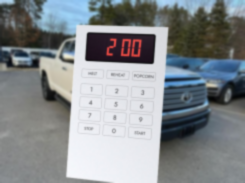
2:00
